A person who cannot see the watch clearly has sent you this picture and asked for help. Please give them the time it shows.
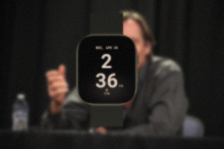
2:36
